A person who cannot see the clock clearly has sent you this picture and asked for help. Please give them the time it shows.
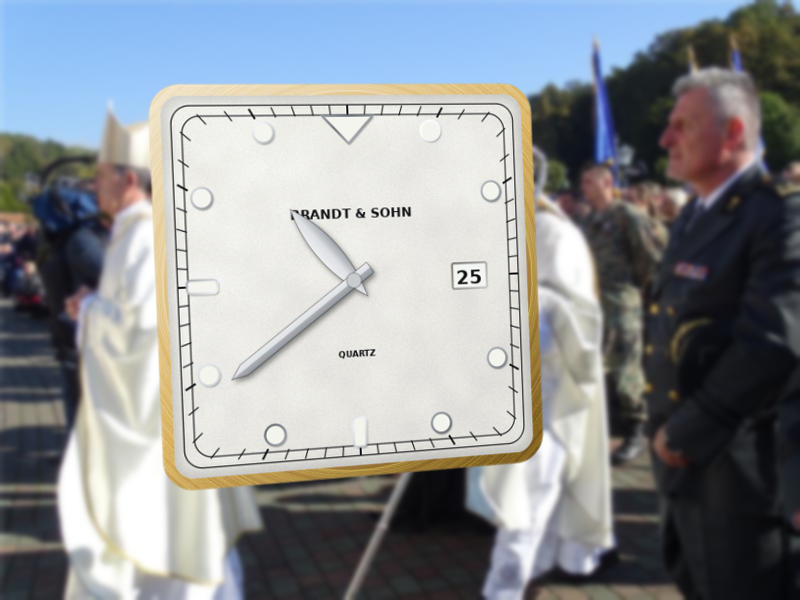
10:39
